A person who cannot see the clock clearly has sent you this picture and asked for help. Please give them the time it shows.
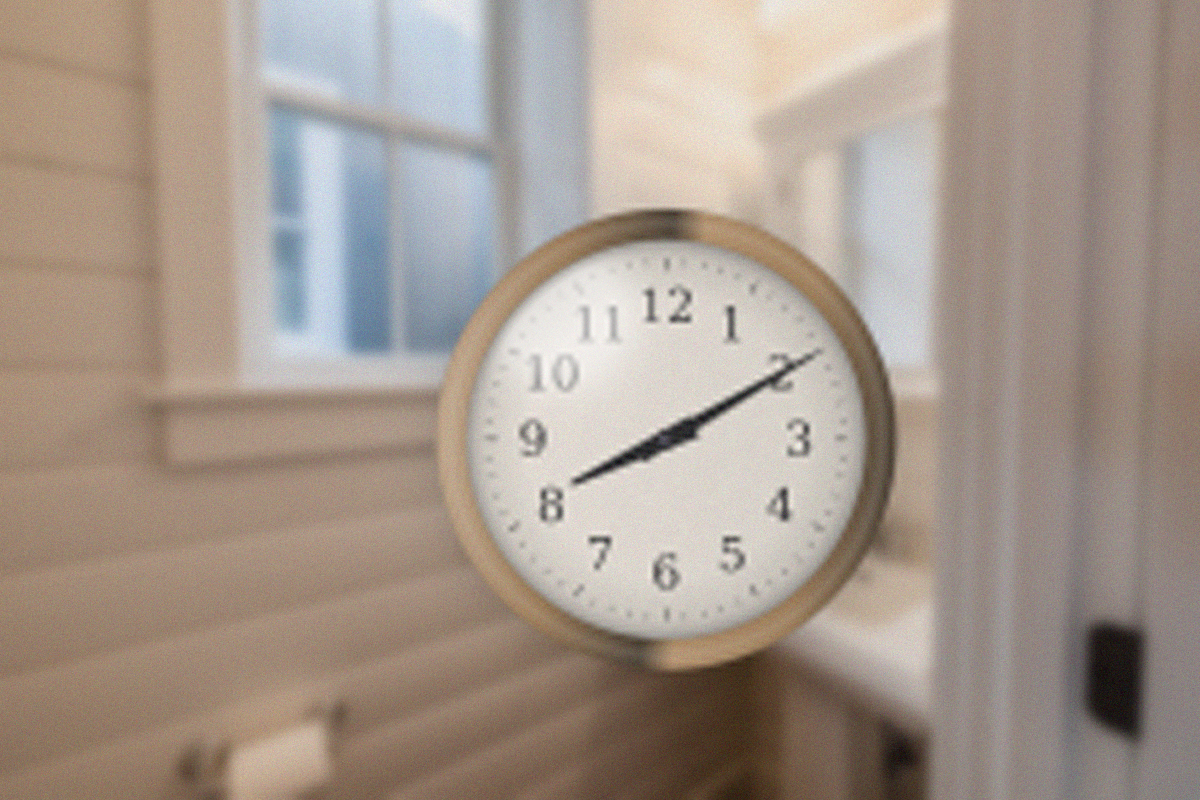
8:10
